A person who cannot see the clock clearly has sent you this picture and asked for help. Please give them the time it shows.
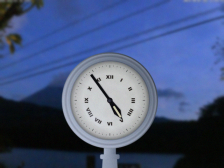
4:54
